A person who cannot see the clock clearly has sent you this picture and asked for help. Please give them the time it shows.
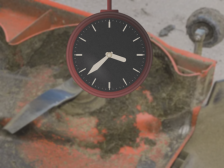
3:38
